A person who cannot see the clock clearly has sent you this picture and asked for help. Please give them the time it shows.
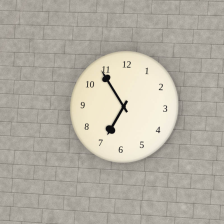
6:54
